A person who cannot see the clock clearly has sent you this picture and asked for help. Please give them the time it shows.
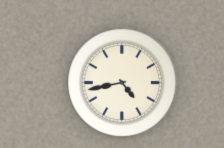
4:43
